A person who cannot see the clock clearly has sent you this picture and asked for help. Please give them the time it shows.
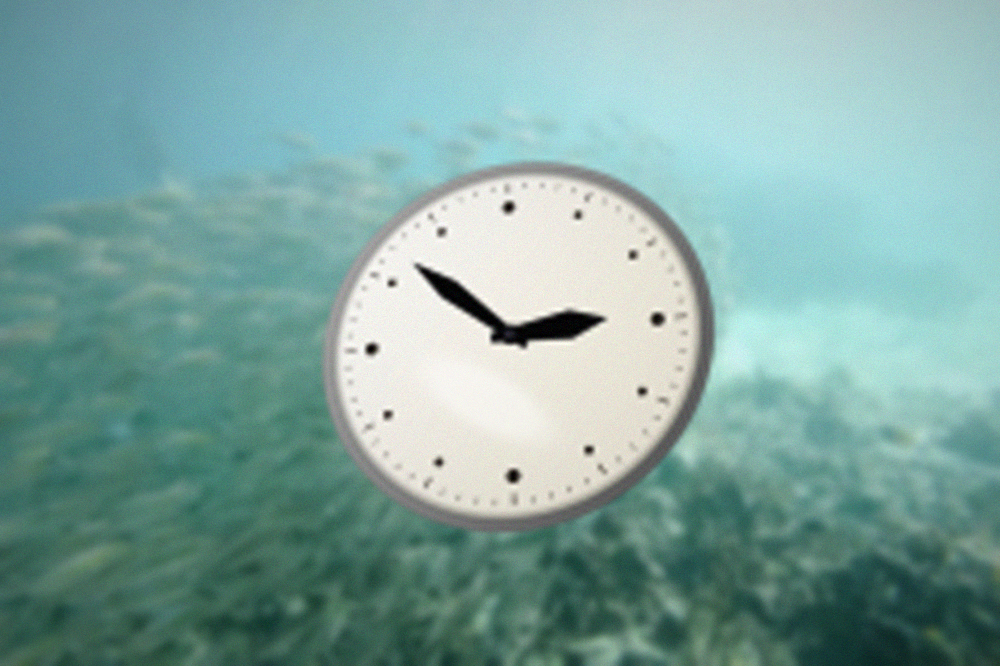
2:52
